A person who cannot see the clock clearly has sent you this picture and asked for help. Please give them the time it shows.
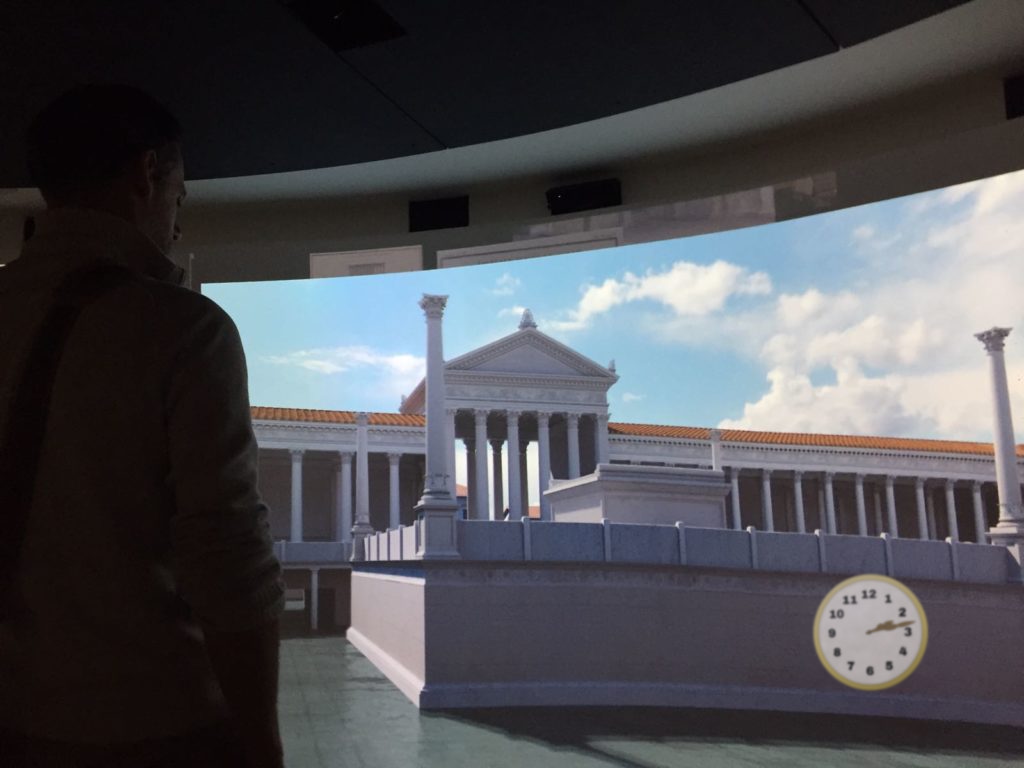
2:13
